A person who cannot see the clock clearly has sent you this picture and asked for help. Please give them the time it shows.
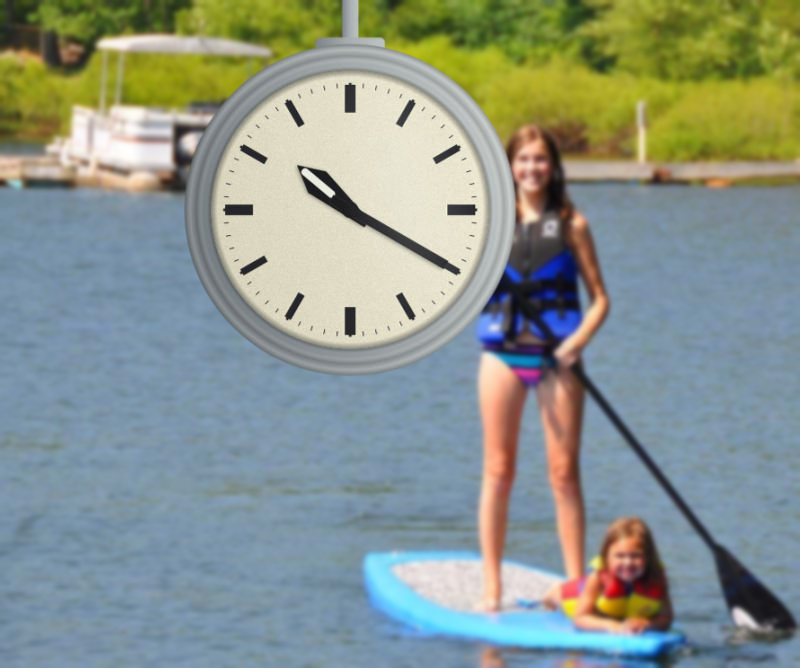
10:20
